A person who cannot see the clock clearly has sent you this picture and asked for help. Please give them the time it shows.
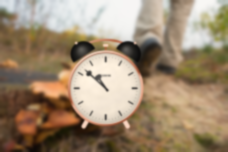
10:52
